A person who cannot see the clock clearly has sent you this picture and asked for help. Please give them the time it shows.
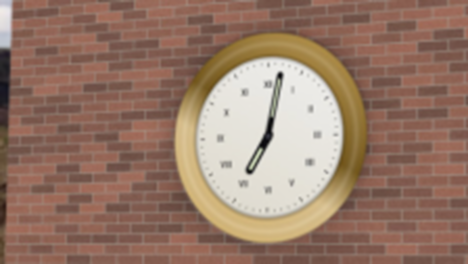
7:02
